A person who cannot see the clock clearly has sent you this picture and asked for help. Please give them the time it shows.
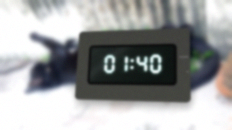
1:40
